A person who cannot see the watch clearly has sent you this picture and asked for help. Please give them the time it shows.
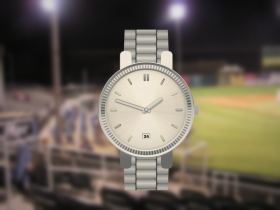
1:48
